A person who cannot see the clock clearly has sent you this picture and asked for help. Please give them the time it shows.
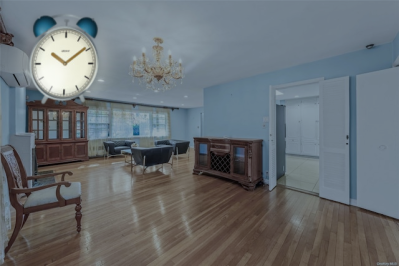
10:09
